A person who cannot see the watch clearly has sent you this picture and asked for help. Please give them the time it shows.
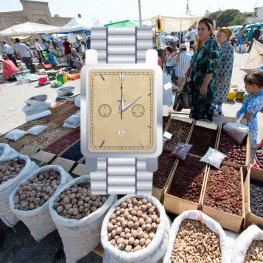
12:09
